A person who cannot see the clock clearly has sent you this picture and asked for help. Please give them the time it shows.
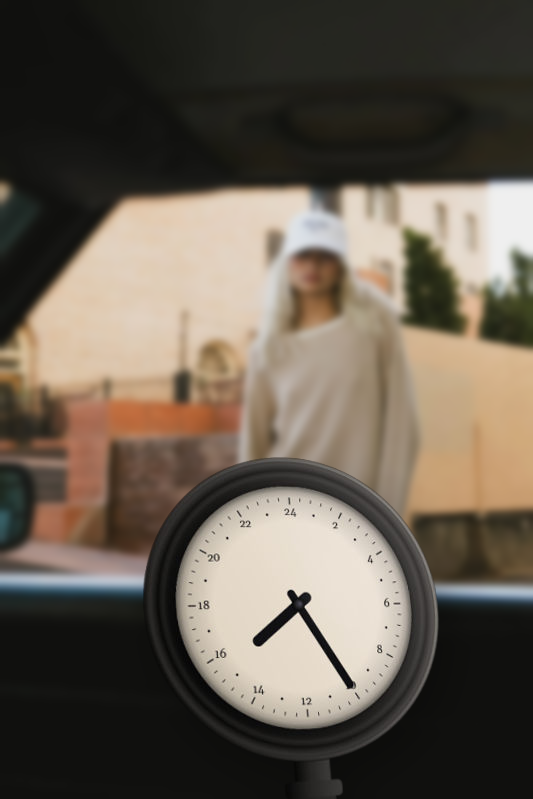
15:25
